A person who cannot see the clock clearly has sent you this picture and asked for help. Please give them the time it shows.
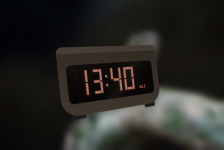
13:40
